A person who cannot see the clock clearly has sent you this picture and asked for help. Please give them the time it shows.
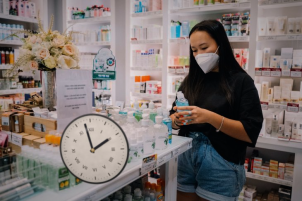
1:58
